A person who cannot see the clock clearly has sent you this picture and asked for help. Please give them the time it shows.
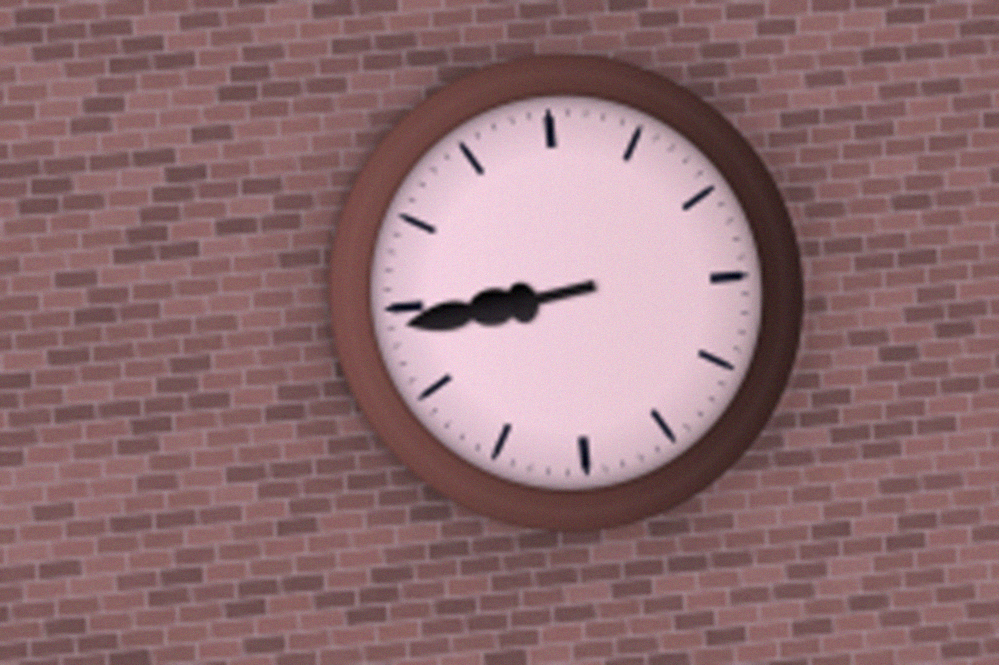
8:44
